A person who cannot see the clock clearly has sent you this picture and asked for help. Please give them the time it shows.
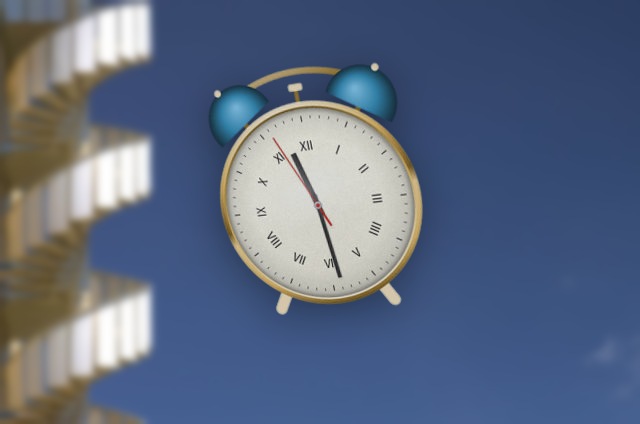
11:28:56
